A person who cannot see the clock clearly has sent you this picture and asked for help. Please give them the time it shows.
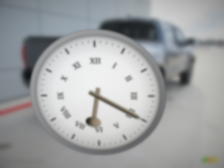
6:20
